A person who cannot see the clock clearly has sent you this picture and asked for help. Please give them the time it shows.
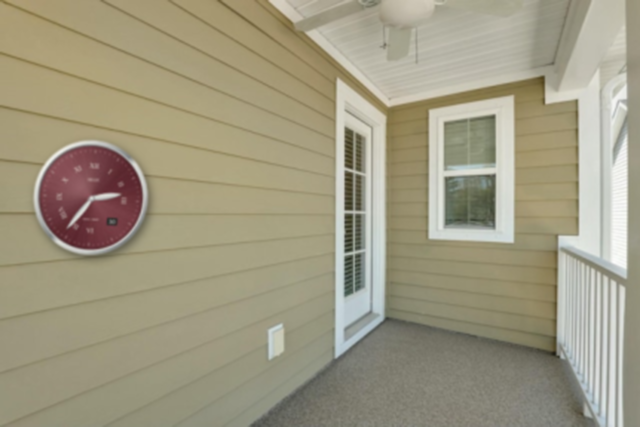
2:36
